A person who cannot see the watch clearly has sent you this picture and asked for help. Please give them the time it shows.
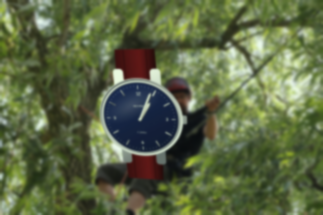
1:04
